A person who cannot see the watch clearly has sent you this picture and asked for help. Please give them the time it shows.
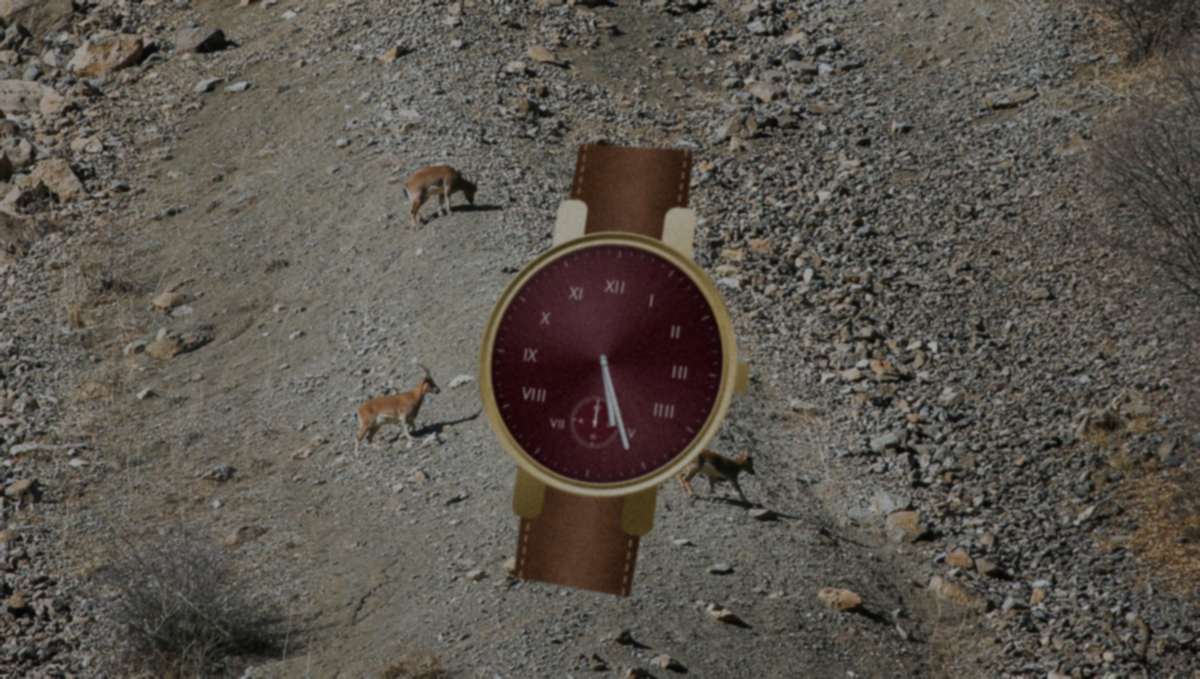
5:26
